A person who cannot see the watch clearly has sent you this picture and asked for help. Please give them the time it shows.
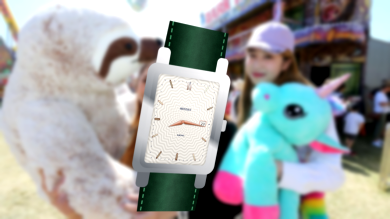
8:16
